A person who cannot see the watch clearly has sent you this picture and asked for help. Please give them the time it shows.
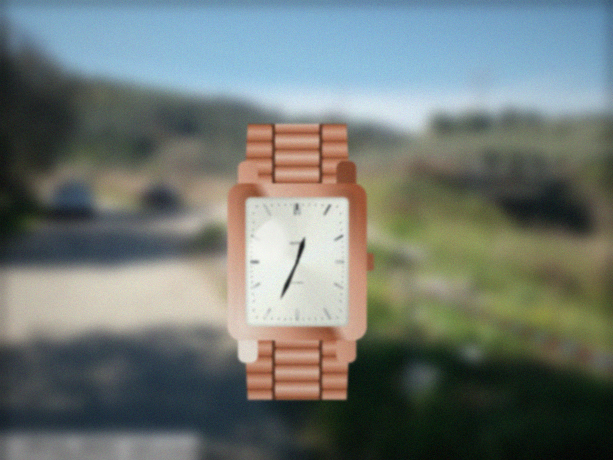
12:34
